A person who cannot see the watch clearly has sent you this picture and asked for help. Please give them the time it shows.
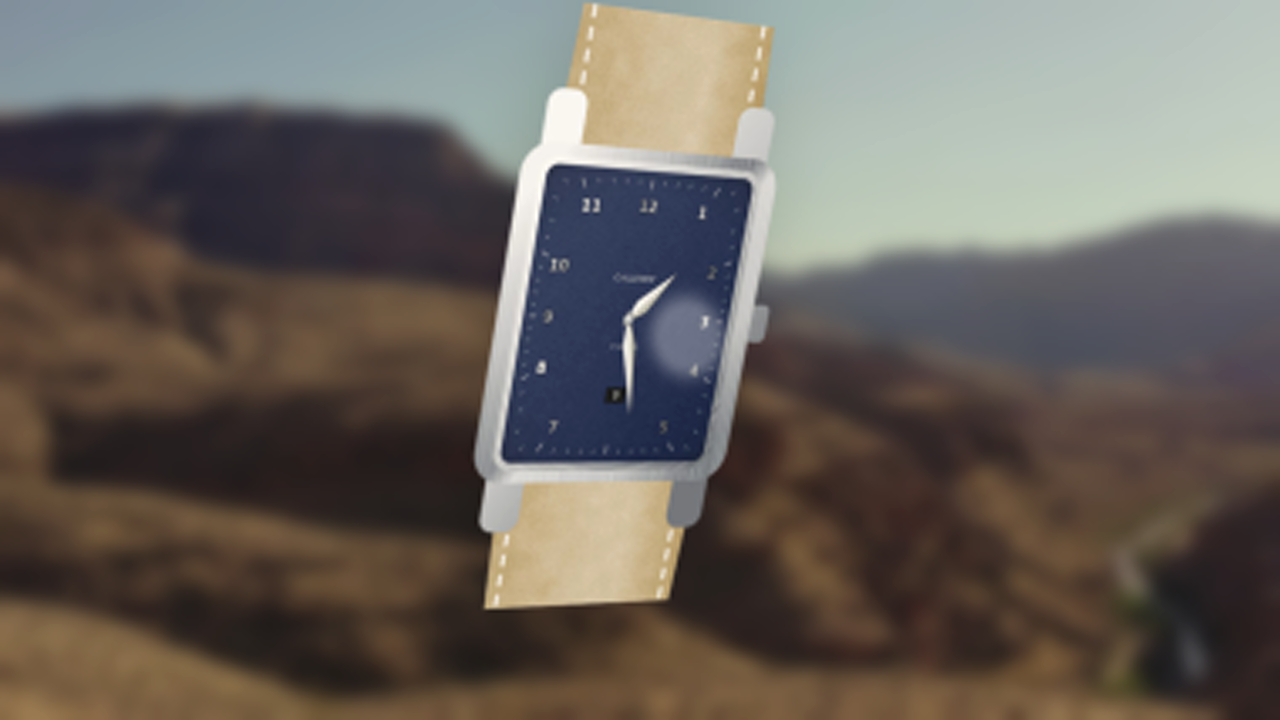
1:28
